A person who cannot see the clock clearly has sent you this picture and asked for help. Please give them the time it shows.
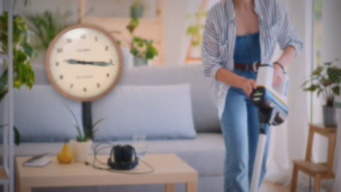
9:16
